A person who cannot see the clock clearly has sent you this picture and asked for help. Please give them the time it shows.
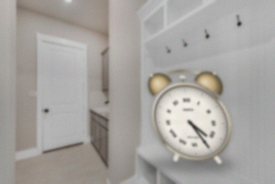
4:25
